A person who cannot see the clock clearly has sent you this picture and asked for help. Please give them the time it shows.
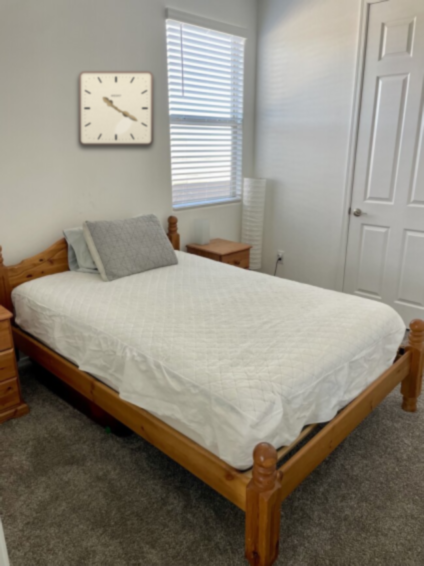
10:20
